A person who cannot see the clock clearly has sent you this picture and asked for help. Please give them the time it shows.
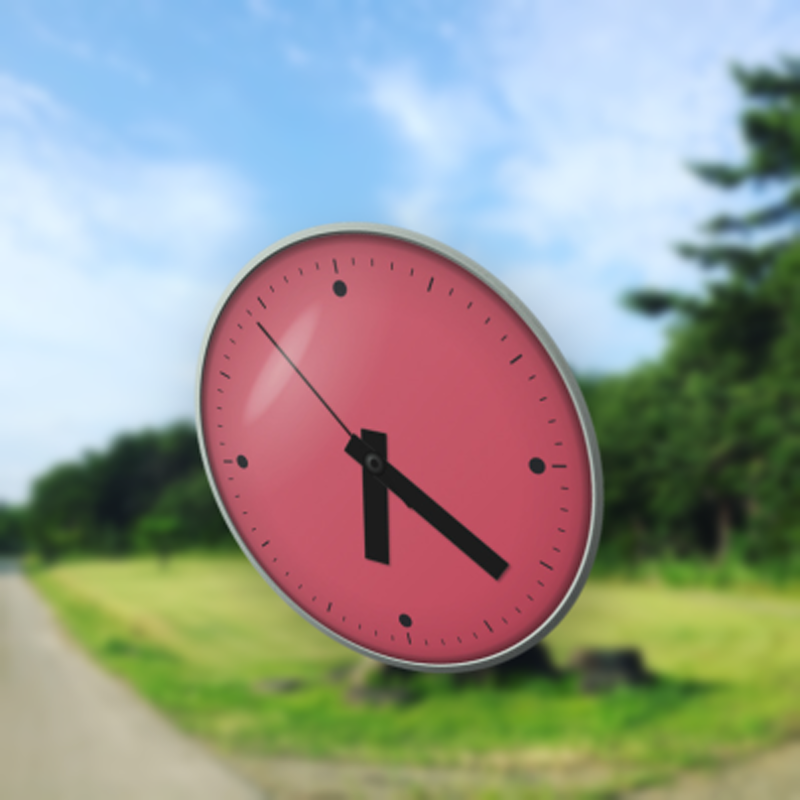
6:21:54
